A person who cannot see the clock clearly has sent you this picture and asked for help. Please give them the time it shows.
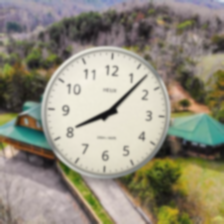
8:07
